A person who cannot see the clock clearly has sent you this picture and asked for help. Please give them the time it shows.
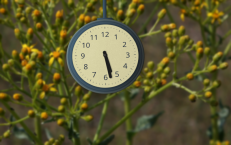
5:28
